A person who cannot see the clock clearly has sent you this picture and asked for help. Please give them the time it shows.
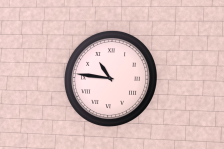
10:46
